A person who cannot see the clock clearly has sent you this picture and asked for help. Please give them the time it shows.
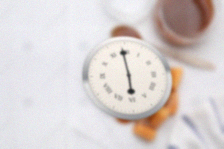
5:59
